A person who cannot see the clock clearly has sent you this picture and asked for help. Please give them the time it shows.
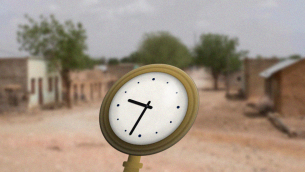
9:33
